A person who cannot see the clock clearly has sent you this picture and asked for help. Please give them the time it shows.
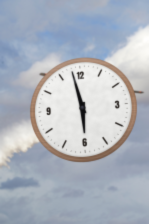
5:58
